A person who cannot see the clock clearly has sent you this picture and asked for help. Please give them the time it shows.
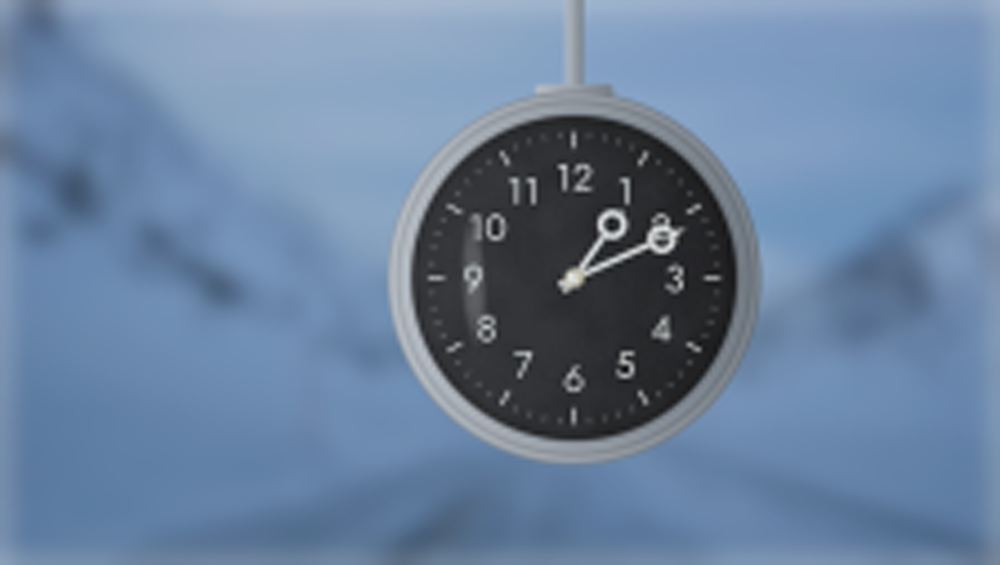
1:11
